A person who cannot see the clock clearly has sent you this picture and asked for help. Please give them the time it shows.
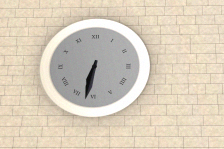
6:32
